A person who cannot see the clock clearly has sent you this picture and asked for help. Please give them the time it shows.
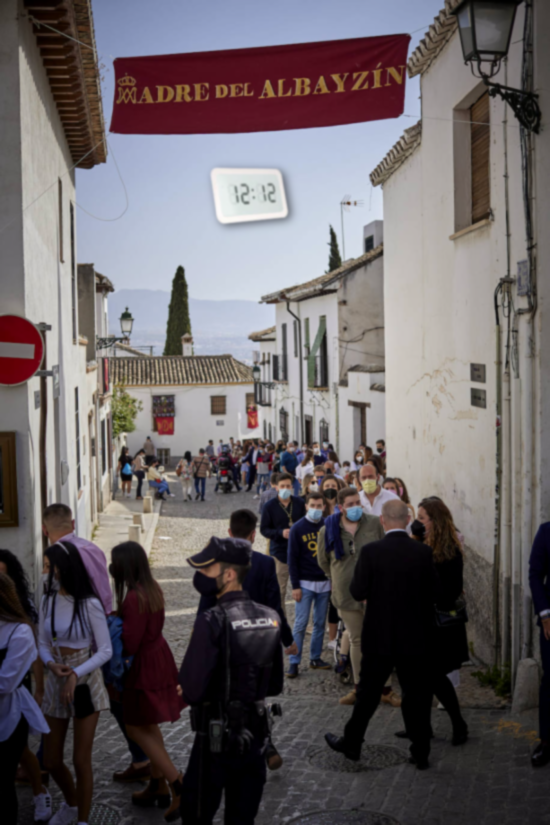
12:12
